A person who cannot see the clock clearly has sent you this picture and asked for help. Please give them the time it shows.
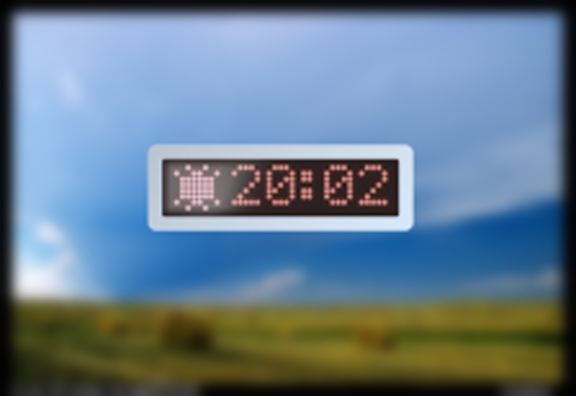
20:02
